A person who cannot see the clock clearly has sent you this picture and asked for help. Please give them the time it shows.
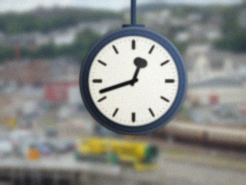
12:42
